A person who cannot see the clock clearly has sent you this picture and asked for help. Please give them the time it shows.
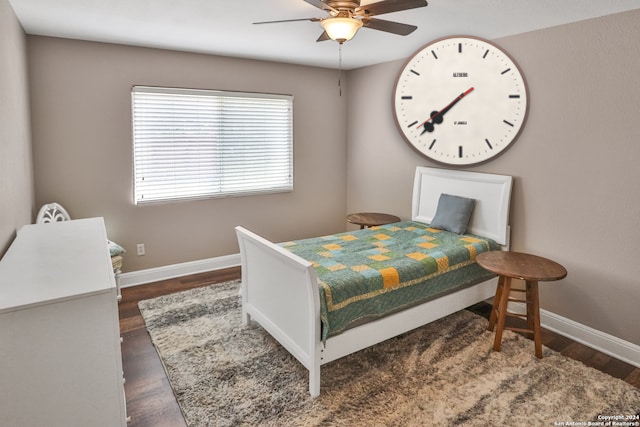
7:37:39
